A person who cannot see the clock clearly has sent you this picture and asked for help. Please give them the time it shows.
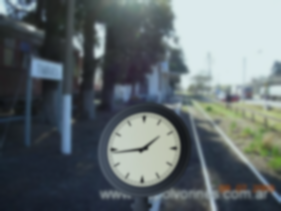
1:44
